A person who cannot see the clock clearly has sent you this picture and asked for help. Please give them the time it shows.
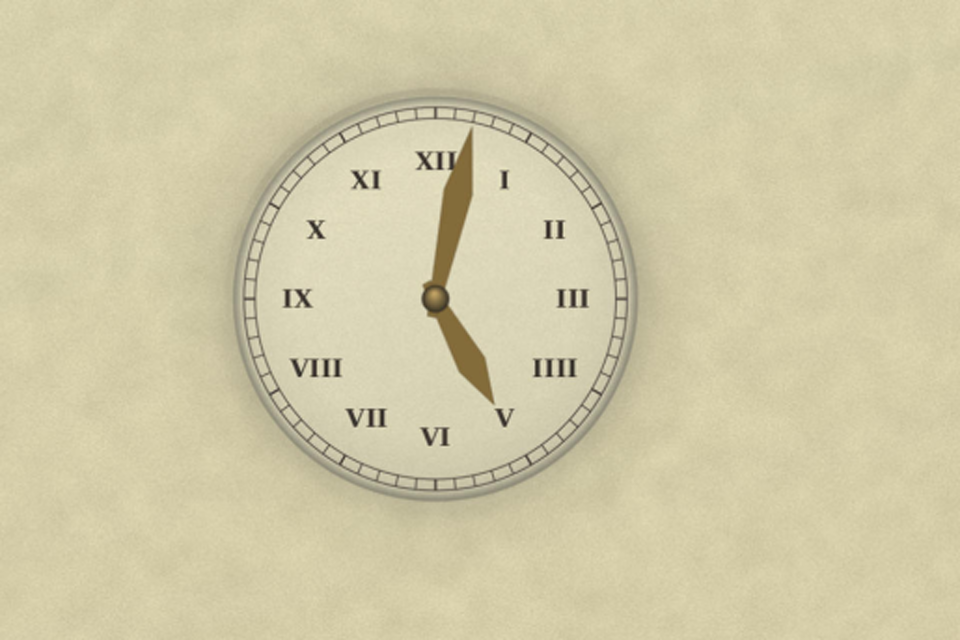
5:02
